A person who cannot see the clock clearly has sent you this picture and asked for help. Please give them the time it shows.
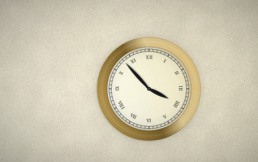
3:53
